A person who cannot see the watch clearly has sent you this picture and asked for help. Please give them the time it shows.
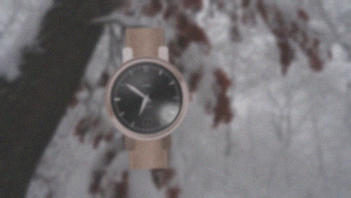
6:51
